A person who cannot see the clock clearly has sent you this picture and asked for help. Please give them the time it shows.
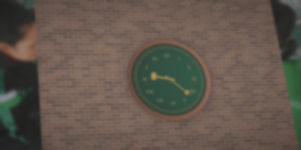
9:22
